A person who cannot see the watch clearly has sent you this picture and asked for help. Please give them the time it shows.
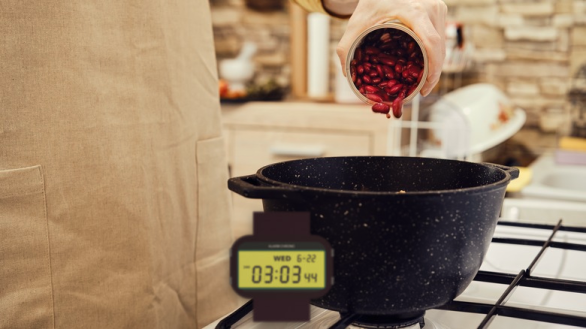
3:03:44
